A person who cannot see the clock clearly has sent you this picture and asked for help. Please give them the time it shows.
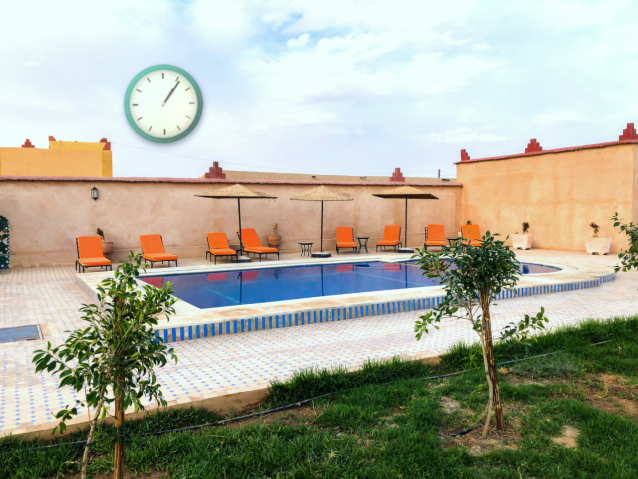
1:06
